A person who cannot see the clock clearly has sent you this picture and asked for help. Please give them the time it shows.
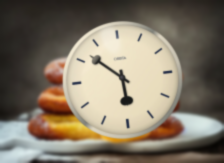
5:52
